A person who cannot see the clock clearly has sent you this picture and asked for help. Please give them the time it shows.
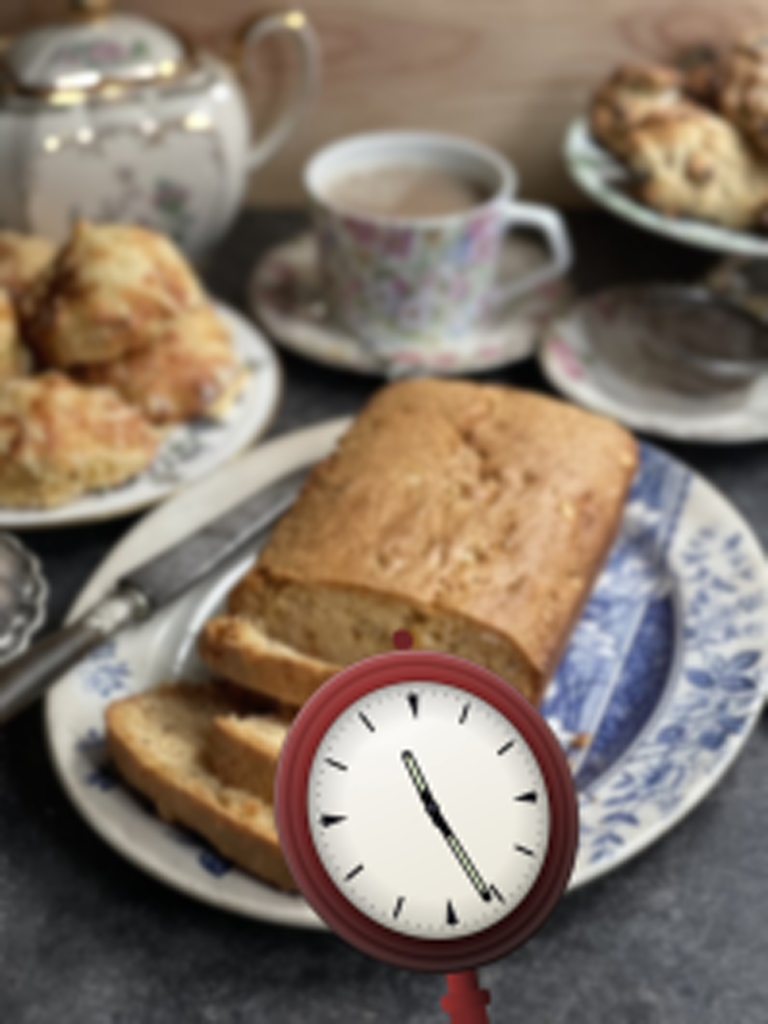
11:26
